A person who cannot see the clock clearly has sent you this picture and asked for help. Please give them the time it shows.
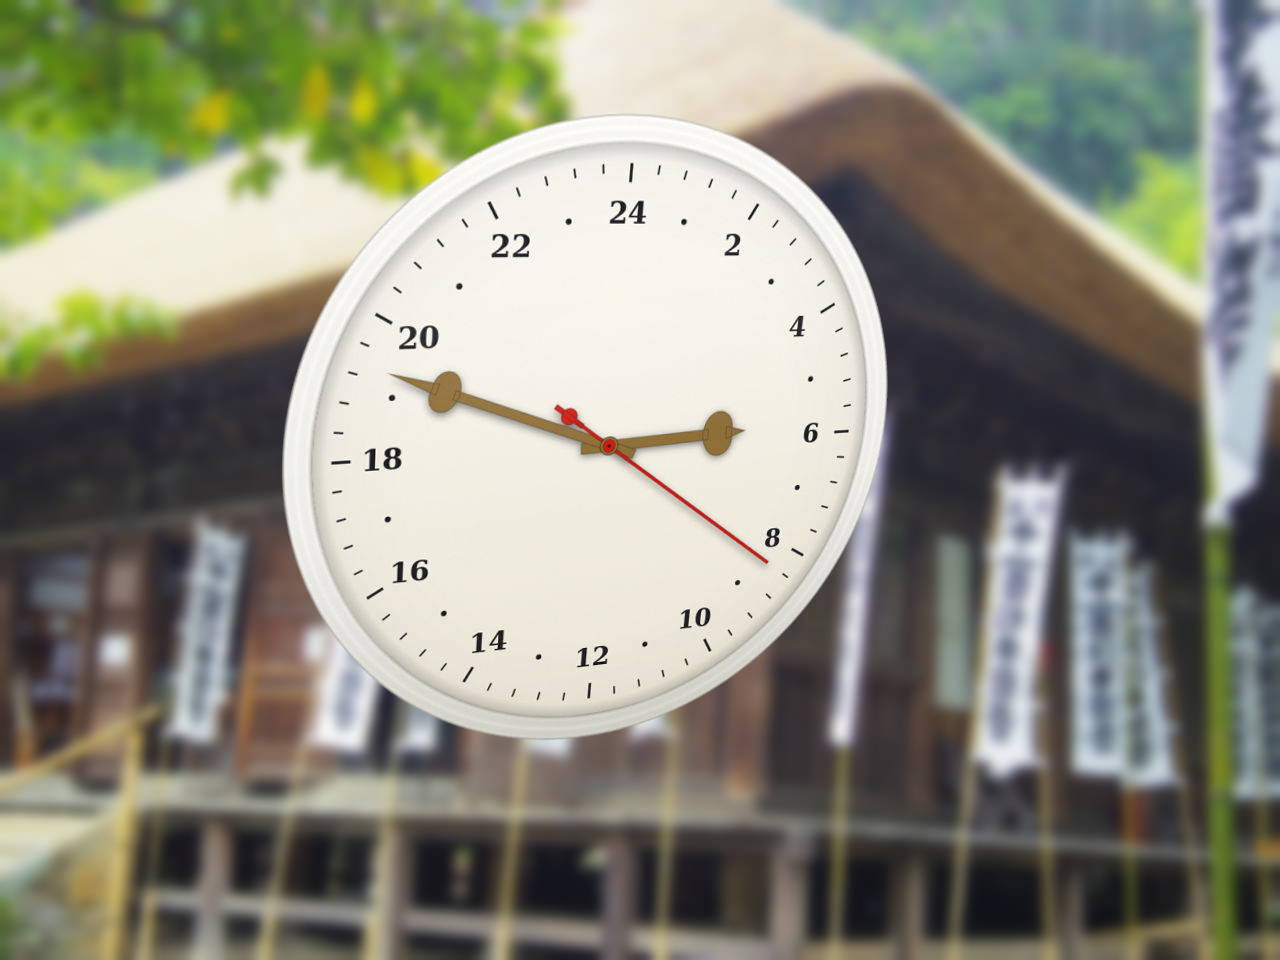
5:48:21
